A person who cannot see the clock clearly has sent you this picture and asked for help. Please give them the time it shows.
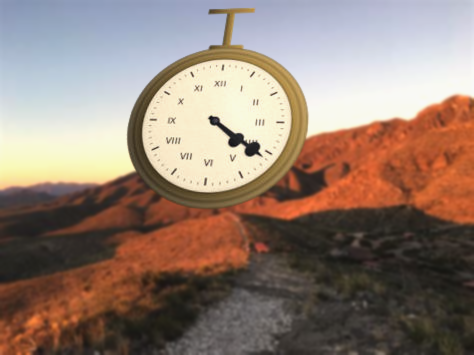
4:21
